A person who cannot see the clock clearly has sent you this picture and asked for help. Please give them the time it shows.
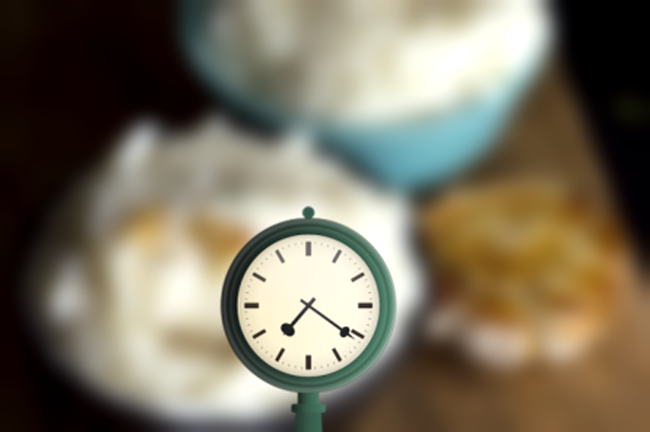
7:21
